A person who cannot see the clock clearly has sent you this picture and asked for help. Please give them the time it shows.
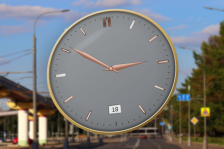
2:51
